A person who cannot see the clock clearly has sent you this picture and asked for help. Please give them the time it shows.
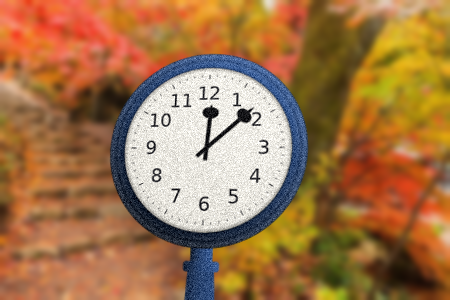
12:08
